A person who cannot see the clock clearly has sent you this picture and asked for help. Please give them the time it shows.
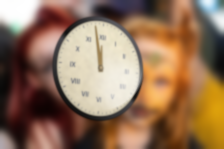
11:58
